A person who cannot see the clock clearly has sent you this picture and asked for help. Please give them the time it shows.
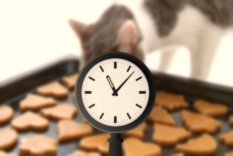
11:07
